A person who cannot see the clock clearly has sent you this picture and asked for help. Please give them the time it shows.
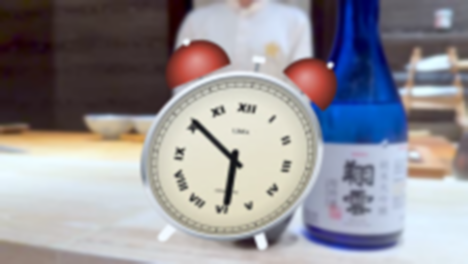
5:51
